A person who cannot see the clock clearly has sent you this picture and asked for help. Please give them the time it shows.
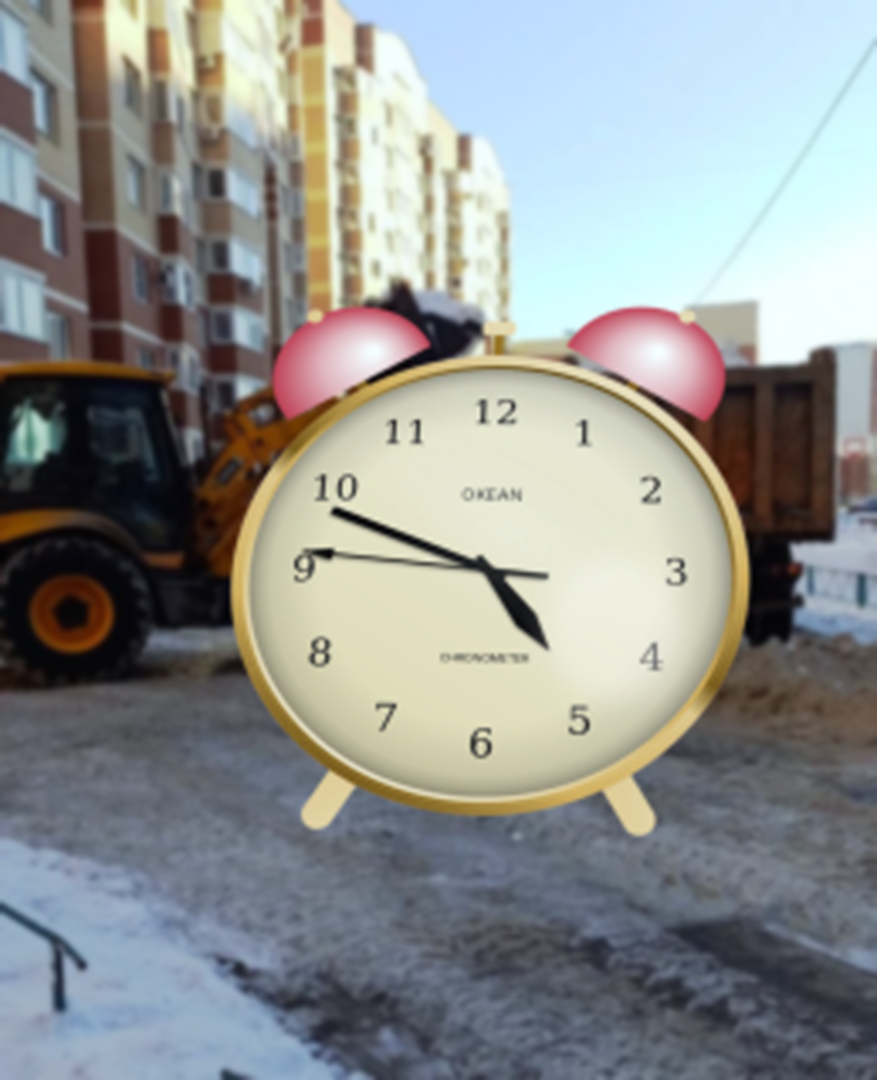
4:48:46
